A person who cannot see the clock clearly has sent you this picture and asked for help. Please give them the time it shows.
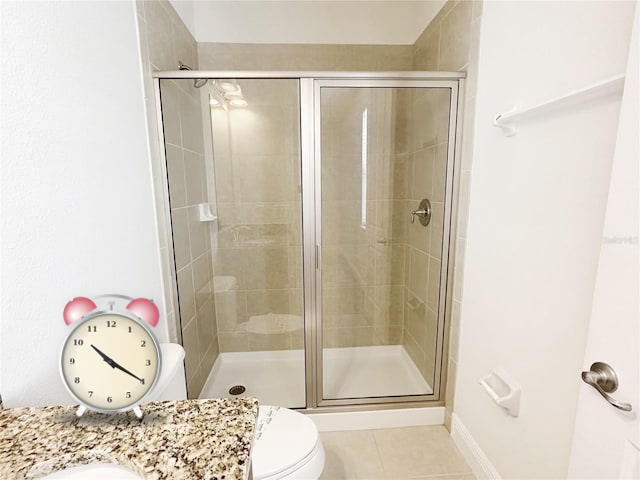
10:20
